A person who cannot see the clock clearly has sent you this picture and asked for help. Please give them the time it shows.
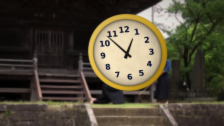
12:53
